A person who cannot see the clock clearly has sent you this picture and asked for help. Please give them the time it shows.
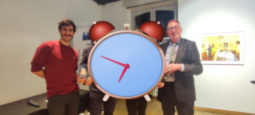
6:49
